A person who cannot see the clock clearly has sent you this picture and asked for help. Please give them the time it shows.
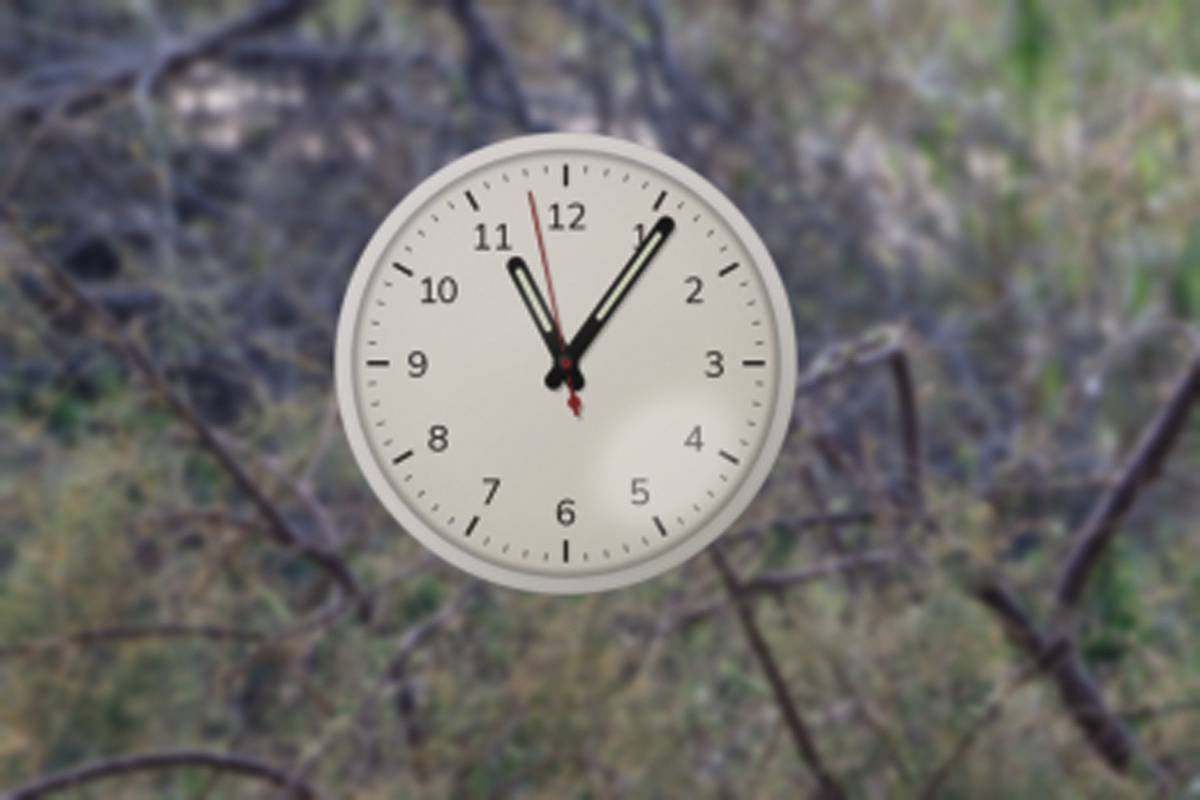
11:05:58
